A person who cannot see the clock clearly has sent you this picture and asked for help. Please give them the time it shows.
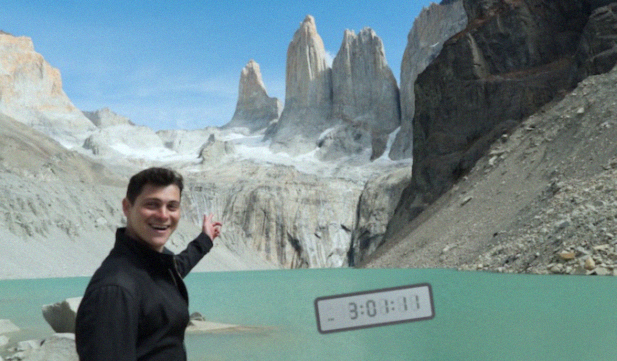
3:01:11
